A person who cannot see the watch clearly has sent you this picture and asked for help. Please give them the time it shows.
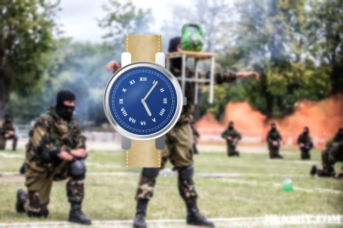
5:06
